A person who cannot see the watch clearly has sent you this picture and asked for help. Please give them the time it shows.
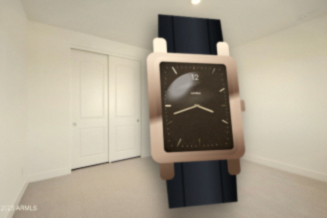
3:42
